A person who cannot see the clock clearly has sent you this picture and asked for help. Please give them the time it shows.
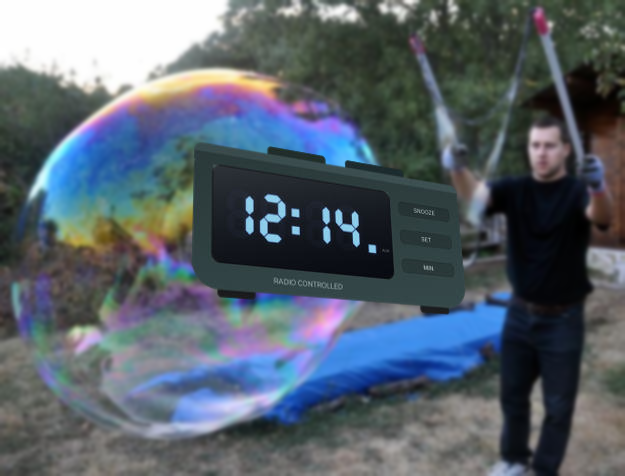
12:14
